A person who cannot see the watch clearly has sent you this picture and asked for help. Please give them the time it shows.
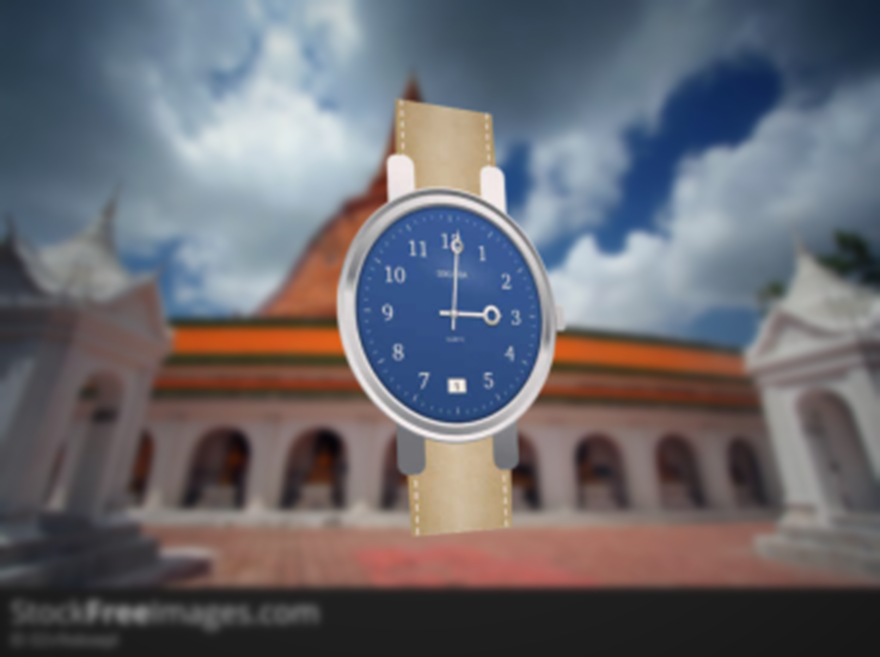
3:01
